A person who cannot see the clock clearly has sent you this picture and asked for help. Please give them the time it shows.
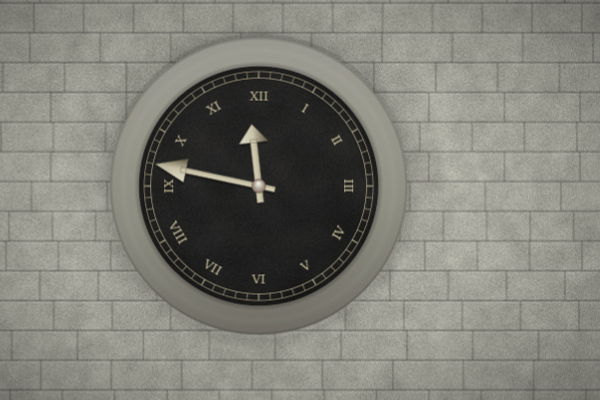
11:47
